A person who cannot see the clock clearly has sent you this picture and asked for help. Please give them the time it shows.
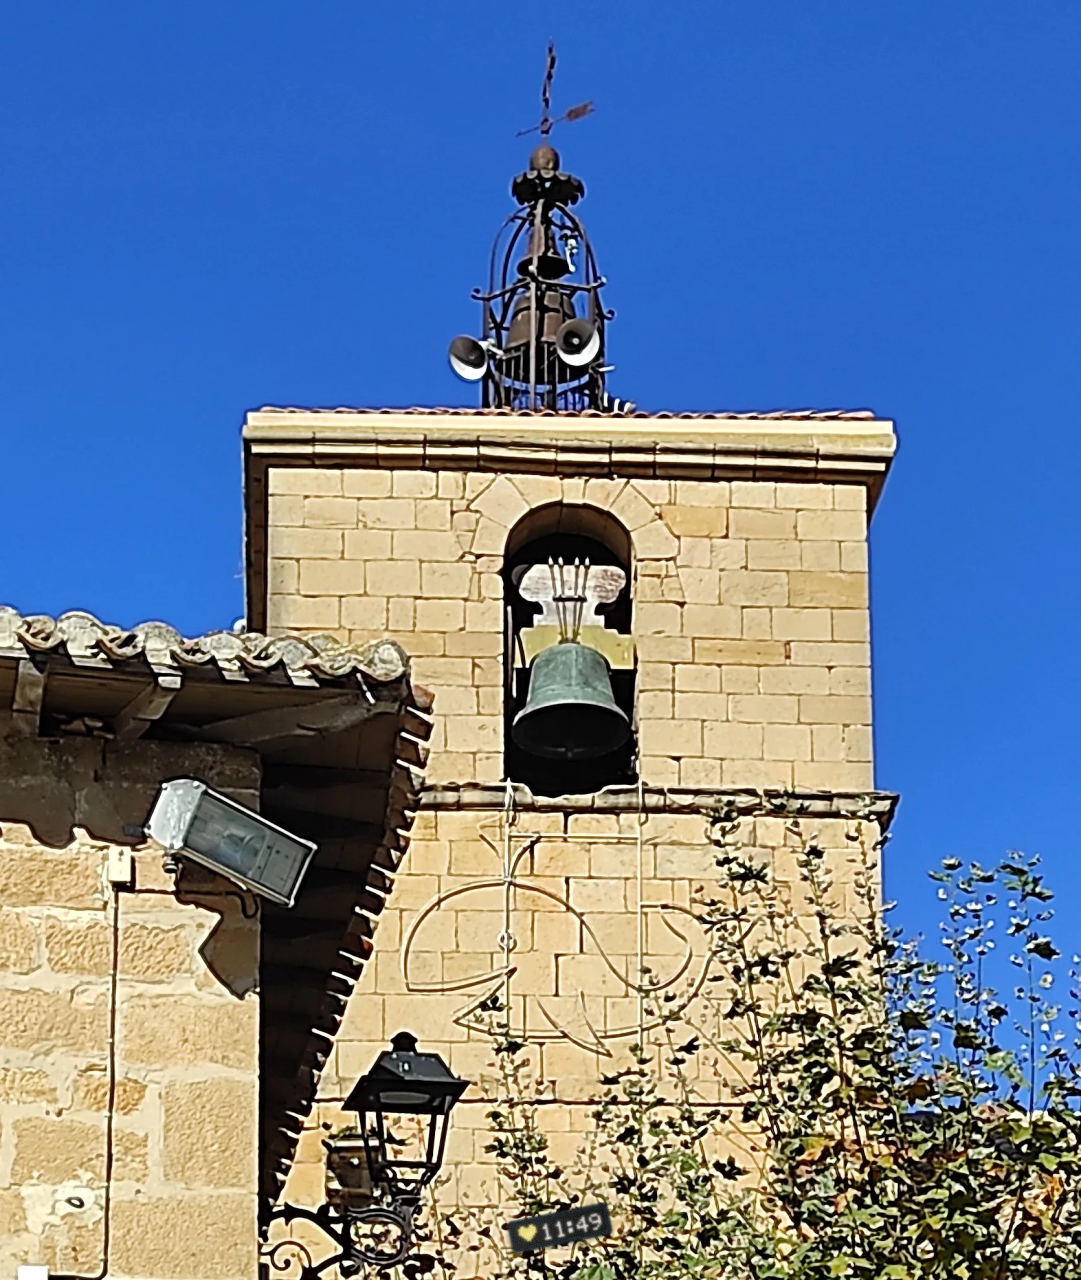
11:49
